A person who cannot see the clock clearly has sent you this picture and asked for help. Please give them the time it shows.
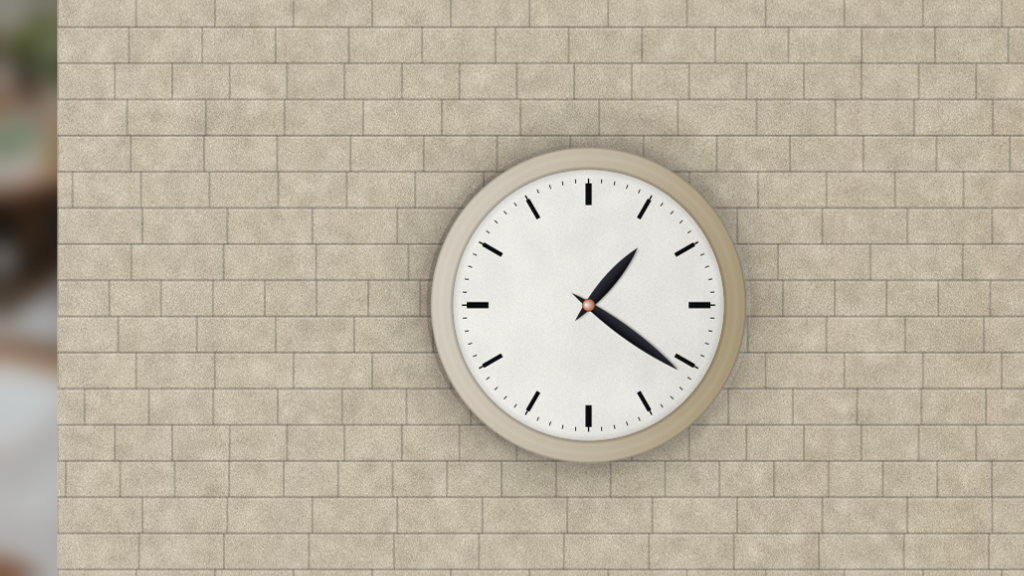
1:21
